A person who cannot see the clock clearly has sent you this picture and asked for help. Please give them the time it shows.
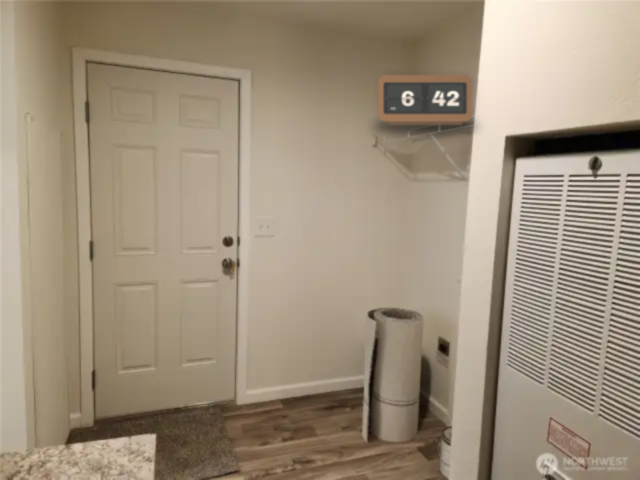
6:42
